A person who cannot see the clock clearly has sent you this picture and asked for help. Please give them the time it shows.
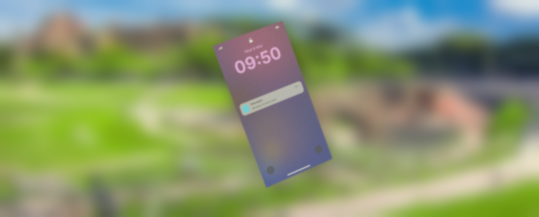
9:50
